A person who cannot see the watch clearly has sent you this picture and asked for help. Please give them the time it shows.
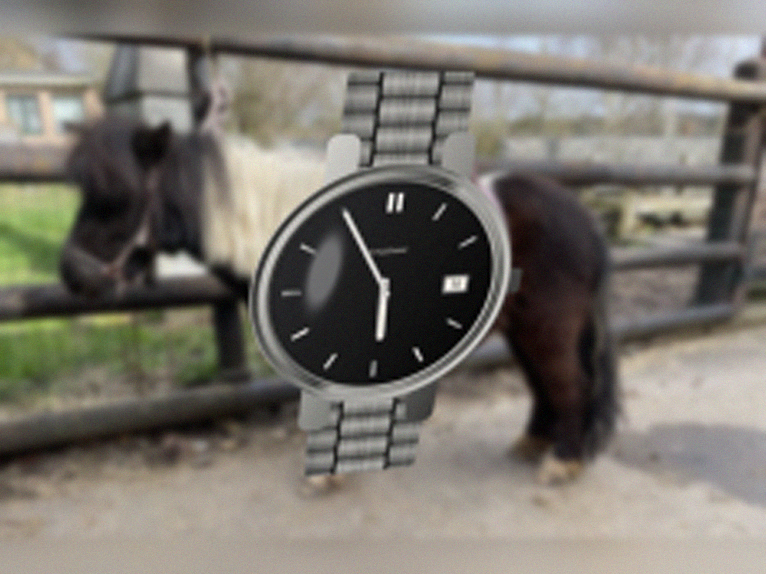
5:55
